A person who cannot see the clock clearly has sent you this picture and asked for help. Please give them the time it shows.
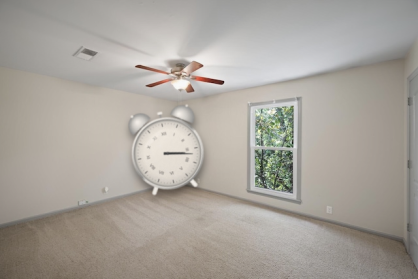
3:17
